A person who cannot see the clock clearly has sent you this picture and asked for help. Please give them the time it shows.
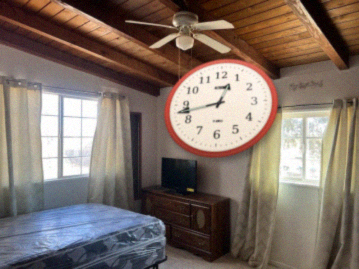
12:43
